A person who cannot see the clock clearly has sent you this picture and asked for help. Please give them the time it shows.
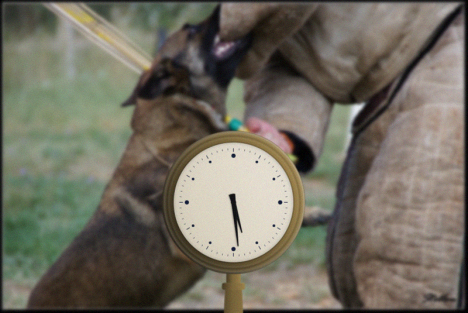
5:29
